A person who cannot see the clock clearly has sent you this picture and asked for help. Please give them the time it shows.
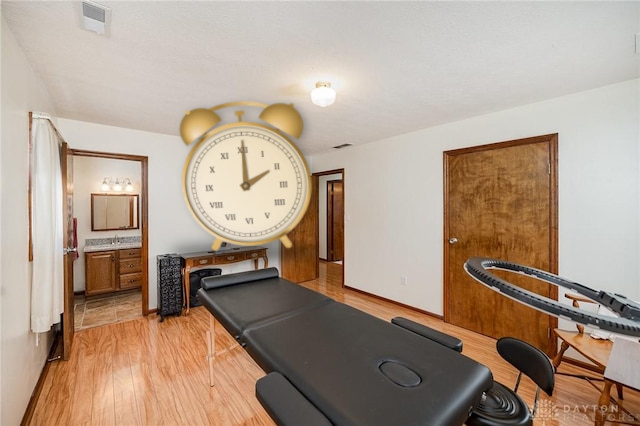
2:00
